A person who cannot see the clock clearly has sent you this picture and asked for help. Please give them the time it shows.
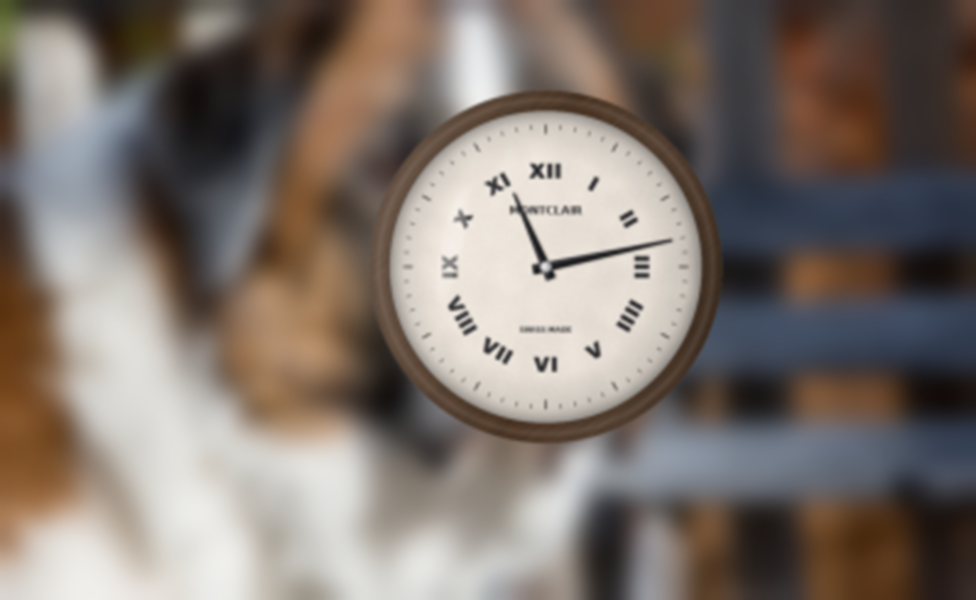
11:13
